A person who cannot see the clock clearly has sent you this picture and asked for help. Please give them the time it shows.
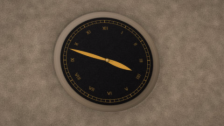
3:48
